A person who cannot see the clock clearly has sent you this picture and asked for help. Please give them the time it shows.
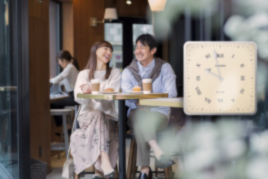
9:58
